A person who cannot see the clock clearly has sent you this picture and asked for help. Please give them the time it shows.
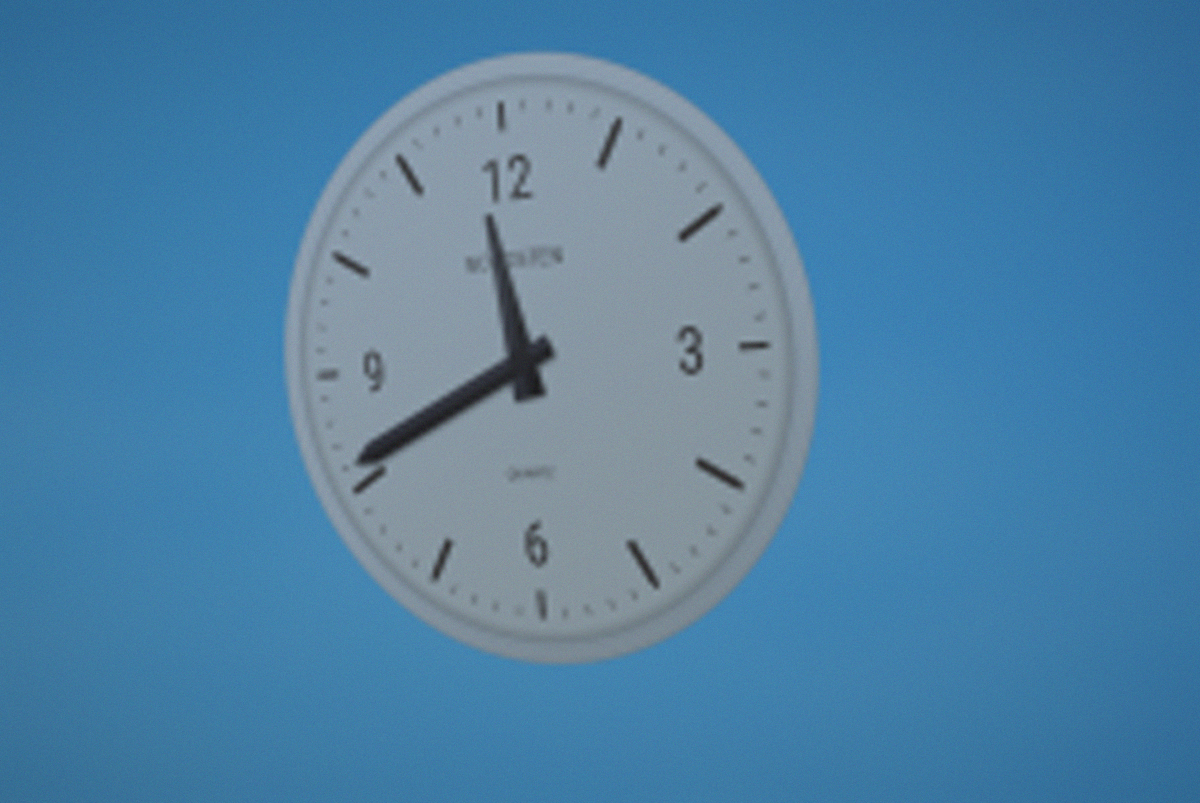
11:41
